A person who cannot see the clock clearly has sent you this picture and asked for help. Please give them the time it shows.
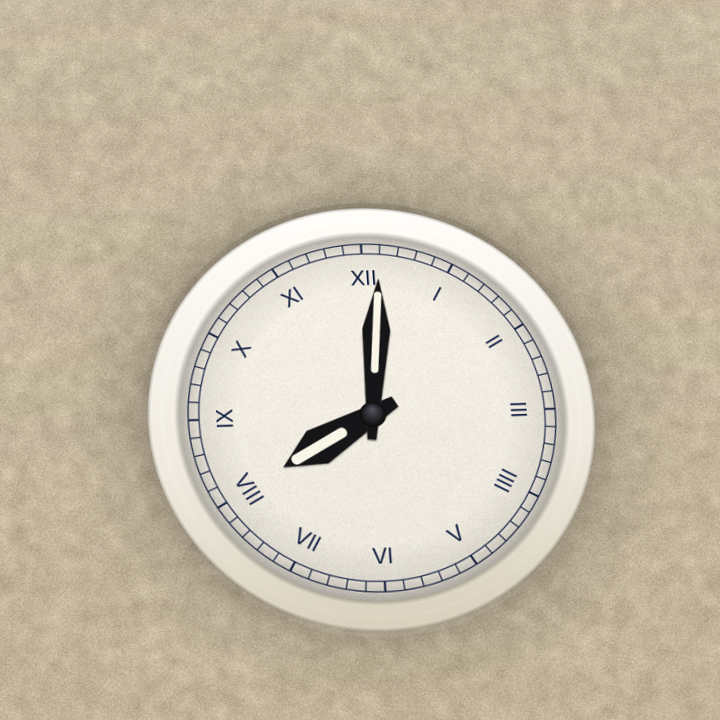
8:01
